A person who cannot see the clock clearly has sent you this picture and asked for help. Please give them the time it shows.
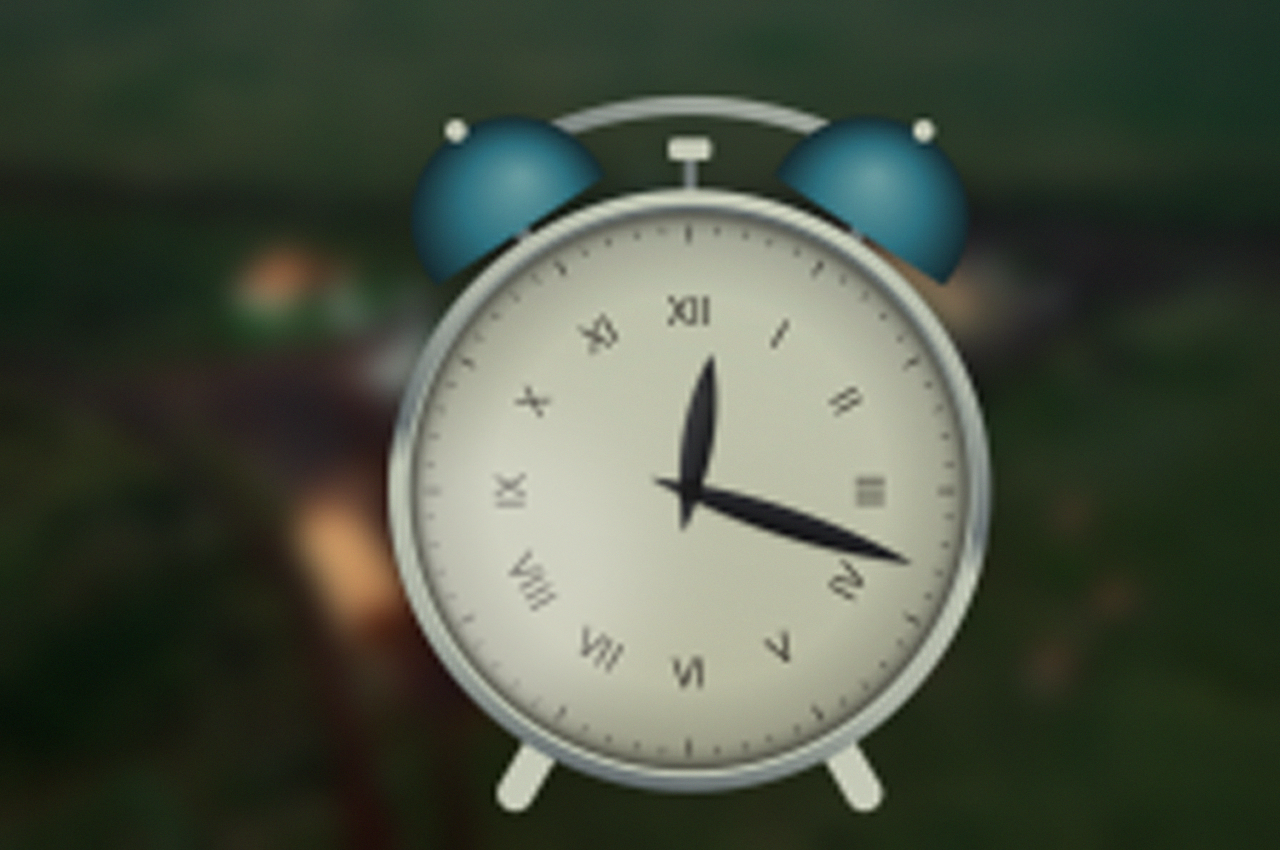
12:18
